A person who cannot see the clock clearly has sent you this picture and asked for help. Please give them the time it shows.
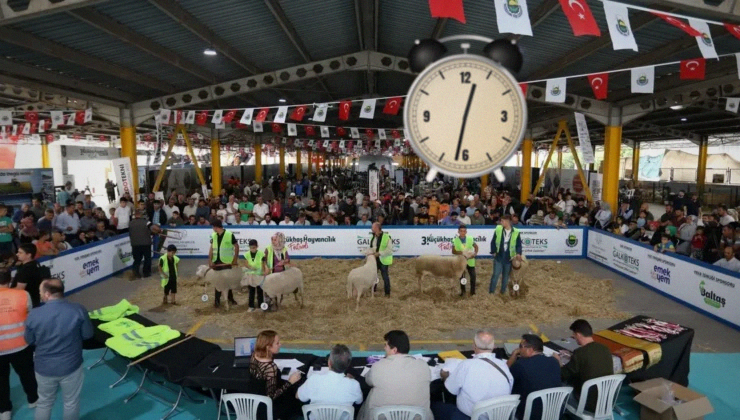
12:32
